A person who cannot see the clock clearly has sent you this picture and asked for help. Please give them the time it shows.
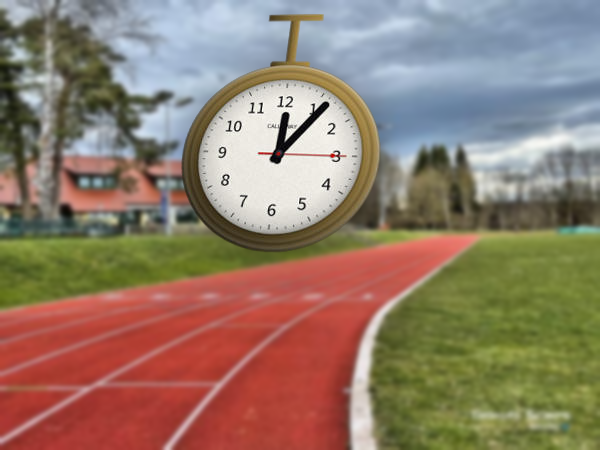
12:06:15
